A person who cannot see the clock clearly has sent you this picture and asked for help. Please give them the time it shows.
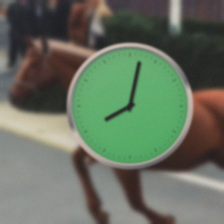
8:02
